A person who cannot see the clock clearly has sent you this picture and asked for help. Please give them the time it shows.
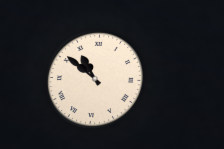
10:51
